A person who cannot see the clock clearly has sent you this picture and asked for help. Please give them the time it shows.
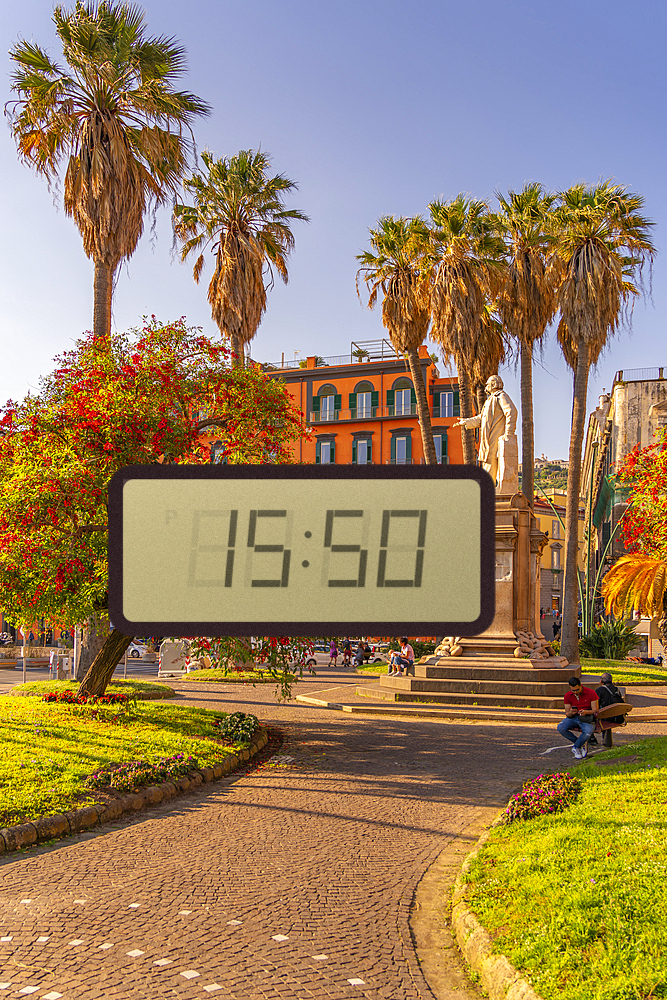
15:50
